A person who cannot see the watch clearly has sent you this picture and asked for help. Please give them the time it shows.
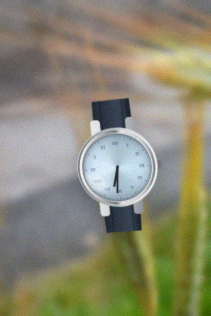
6:31
